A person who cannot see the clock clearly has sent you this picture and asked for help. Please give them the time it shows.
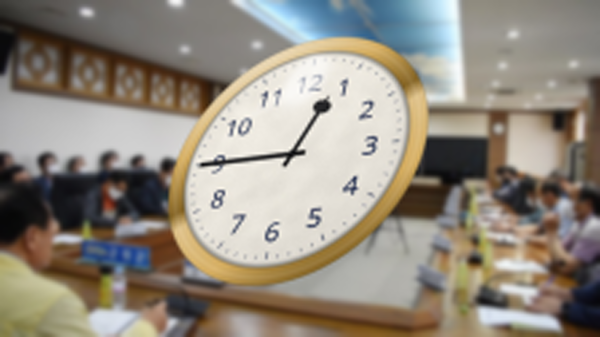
12:45
